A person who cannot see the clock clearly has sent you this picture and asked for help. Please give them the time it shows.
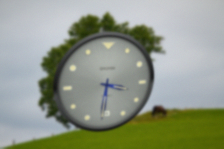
3:31
